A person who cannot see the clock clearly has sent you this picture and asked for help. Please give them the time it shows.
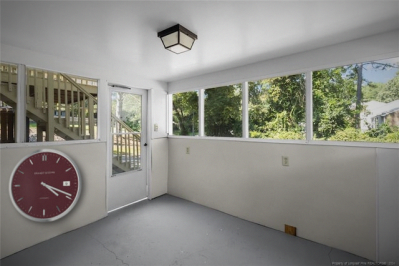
4:19
